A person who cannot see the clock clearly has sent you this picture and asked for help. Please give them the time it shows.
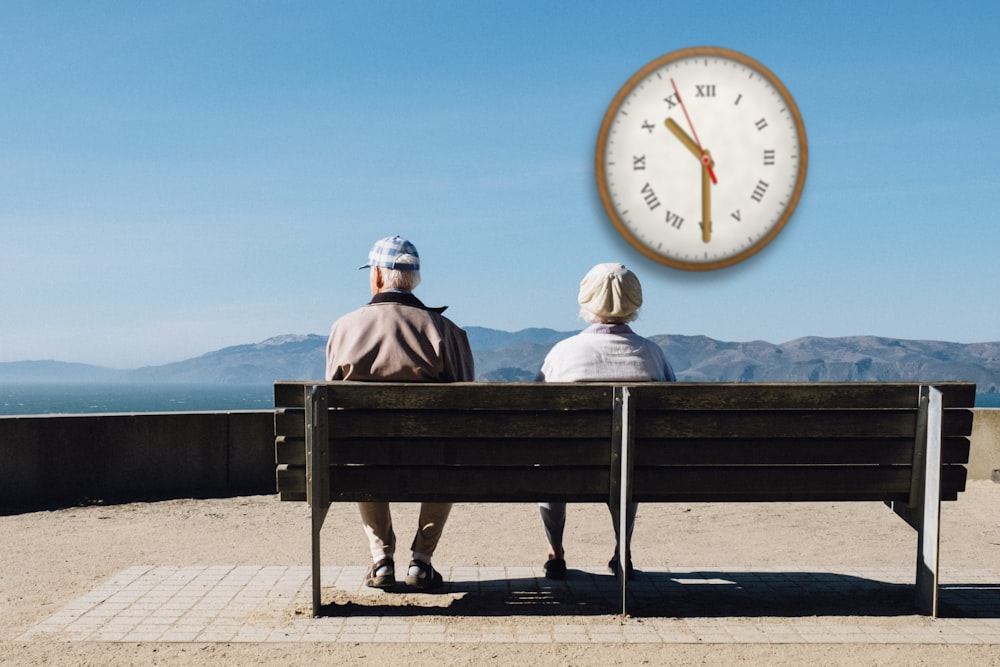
10:29:56
